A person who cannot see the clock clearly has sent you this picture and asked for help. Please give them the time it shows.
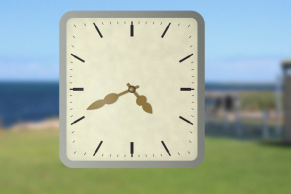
4:41
